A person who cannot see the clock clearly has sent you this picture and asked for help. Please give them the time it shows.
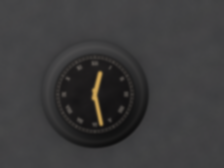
12:28
